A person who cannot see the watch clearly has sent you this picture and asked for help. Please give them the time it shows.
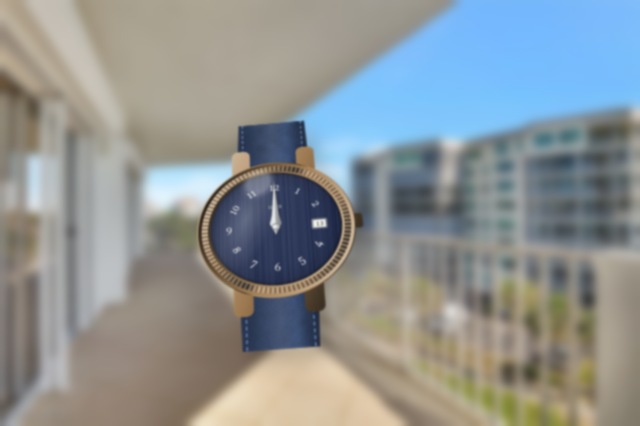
12:00
